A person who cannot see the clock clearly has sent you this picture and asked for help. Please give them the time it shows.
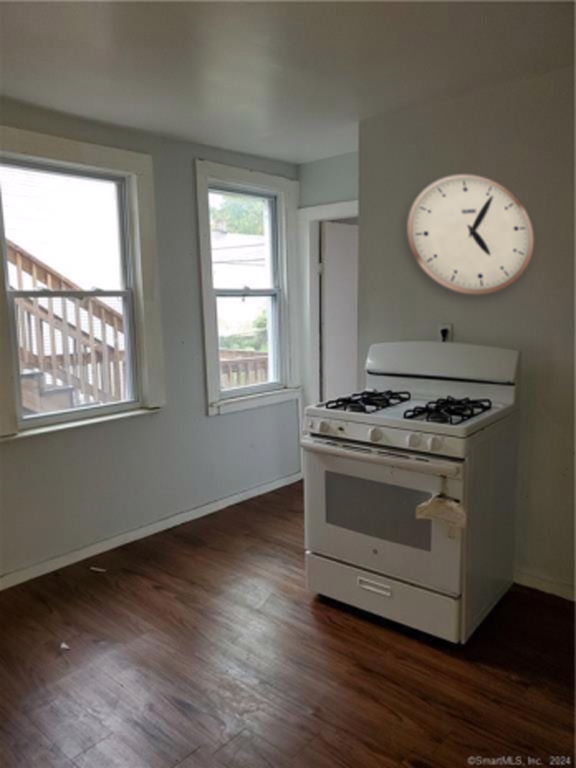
5:06
